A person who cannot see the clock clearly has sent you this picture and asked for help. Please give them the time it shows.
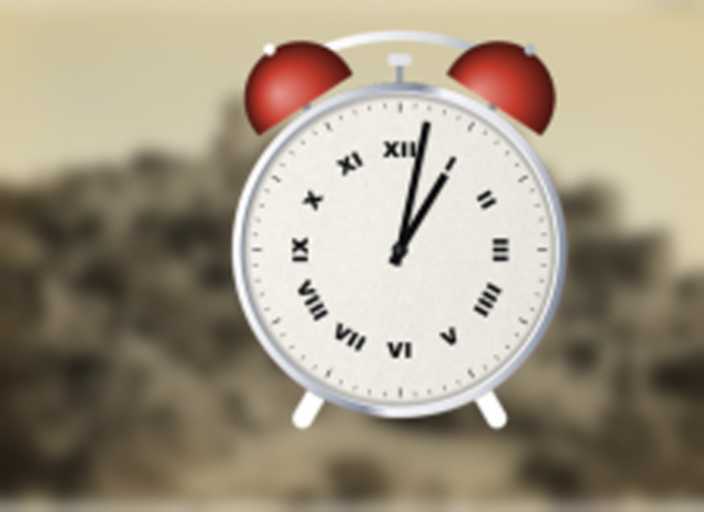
1:02
